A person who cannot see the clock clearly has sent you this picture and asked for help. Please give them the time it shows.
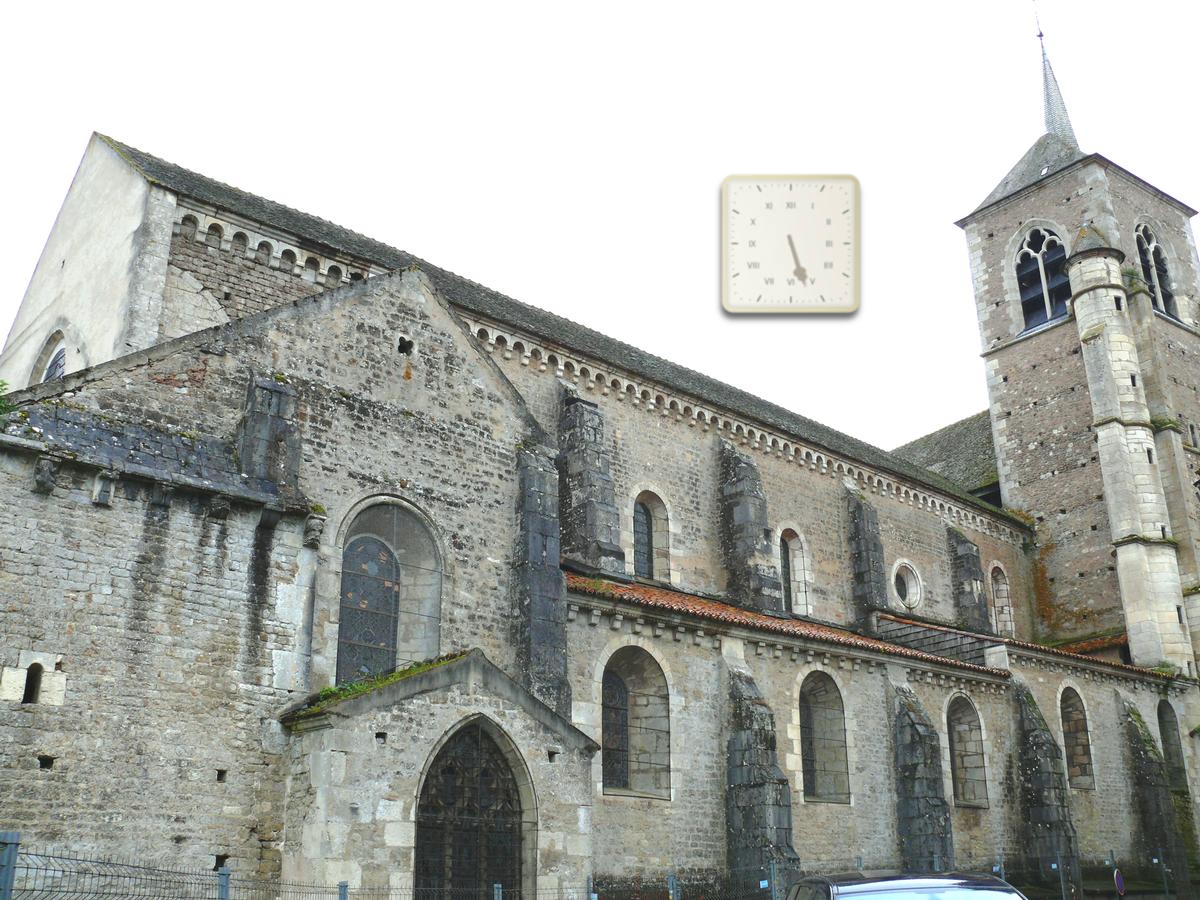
5:27
